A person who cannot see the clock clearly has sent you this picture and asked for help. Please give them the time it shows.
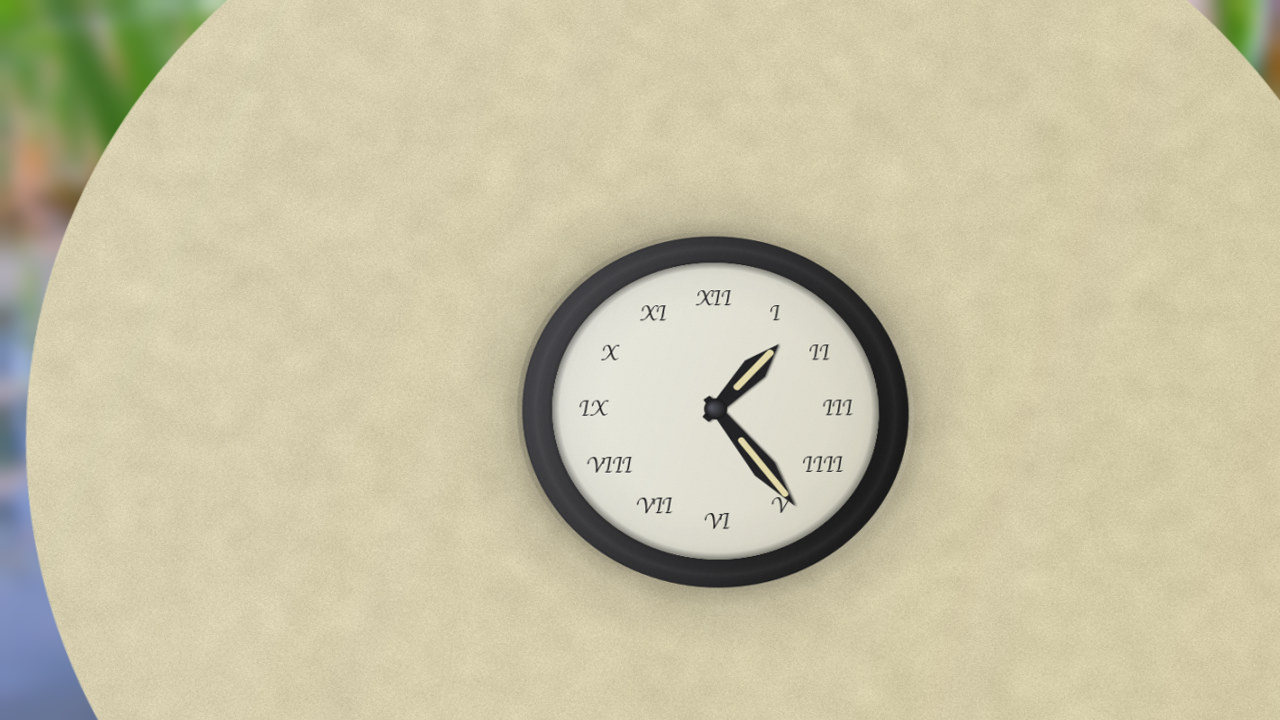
1:24
